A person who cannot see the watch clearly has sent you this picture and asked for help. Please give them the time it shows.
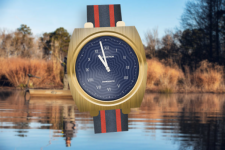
10:58
